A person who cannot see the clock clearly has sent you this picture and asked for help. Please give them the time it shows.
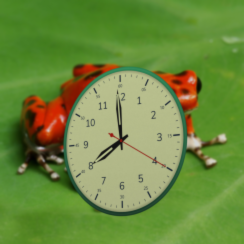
7:59:20
